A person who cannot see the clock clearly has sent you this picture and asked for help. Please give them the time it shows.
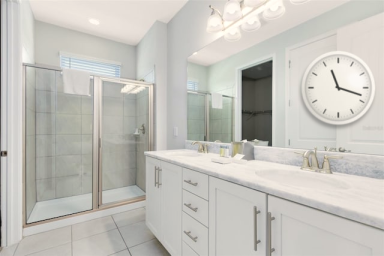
11:18
